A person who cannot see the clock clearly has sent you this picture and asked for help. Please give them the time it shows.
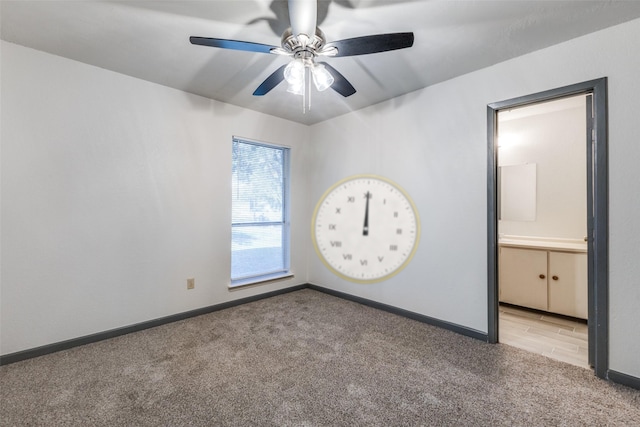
12:00
